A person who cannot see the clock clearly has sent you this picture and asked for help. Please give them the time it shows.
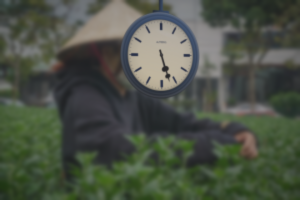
5:27
